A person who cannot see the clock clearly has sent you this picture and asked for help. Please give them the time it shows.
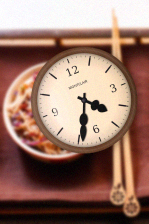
4:34
